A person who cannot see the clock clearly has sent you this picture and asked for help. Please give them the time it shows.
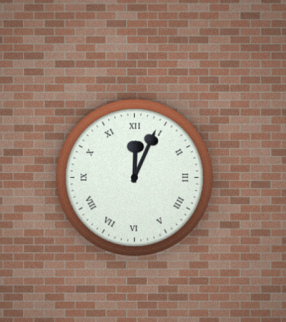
12:04
